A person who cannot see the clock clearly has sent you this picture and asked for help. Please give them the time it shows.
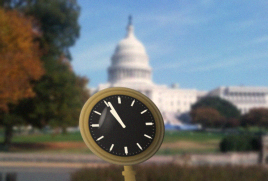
10:56
